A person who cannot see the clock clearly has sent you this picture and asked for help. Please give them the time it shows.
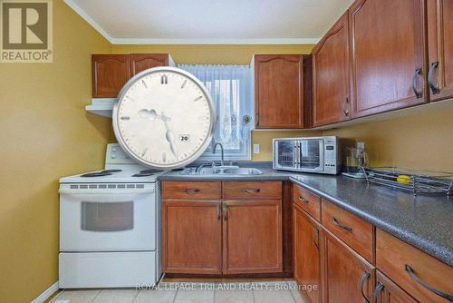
9:27
